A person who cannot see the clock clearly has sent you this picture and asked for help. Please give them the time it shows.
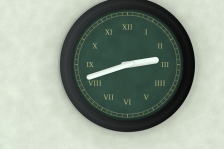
2:42
